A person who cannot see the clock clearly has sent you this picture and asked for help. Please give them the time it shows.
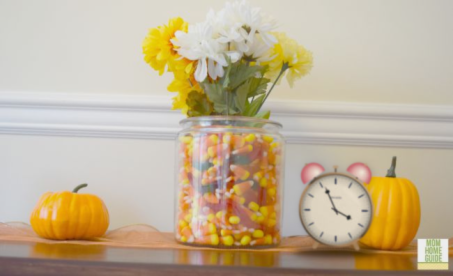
3:56
